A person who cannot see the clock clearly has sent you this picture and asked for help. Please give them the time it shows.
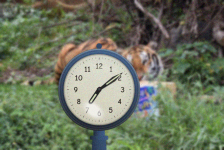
7:09
